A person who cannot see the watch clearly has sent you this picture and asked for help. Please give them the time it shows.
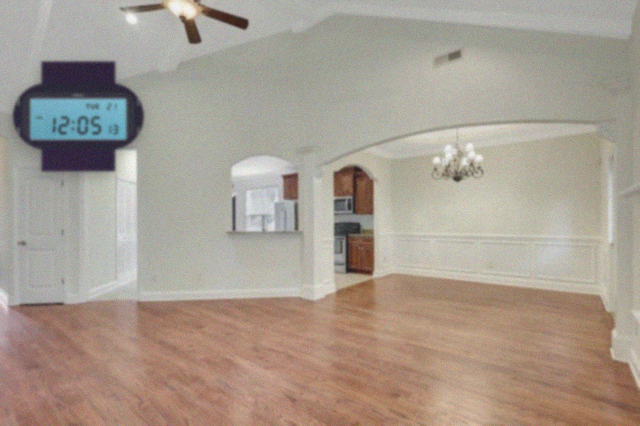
12:05
